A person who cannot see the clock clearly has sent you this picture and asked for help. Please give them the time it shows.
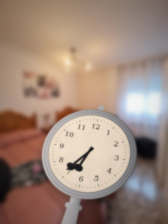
6:36
